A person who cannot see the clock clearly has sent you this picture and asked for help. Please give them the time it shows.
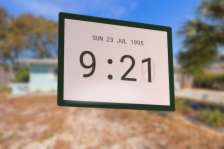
9:21
